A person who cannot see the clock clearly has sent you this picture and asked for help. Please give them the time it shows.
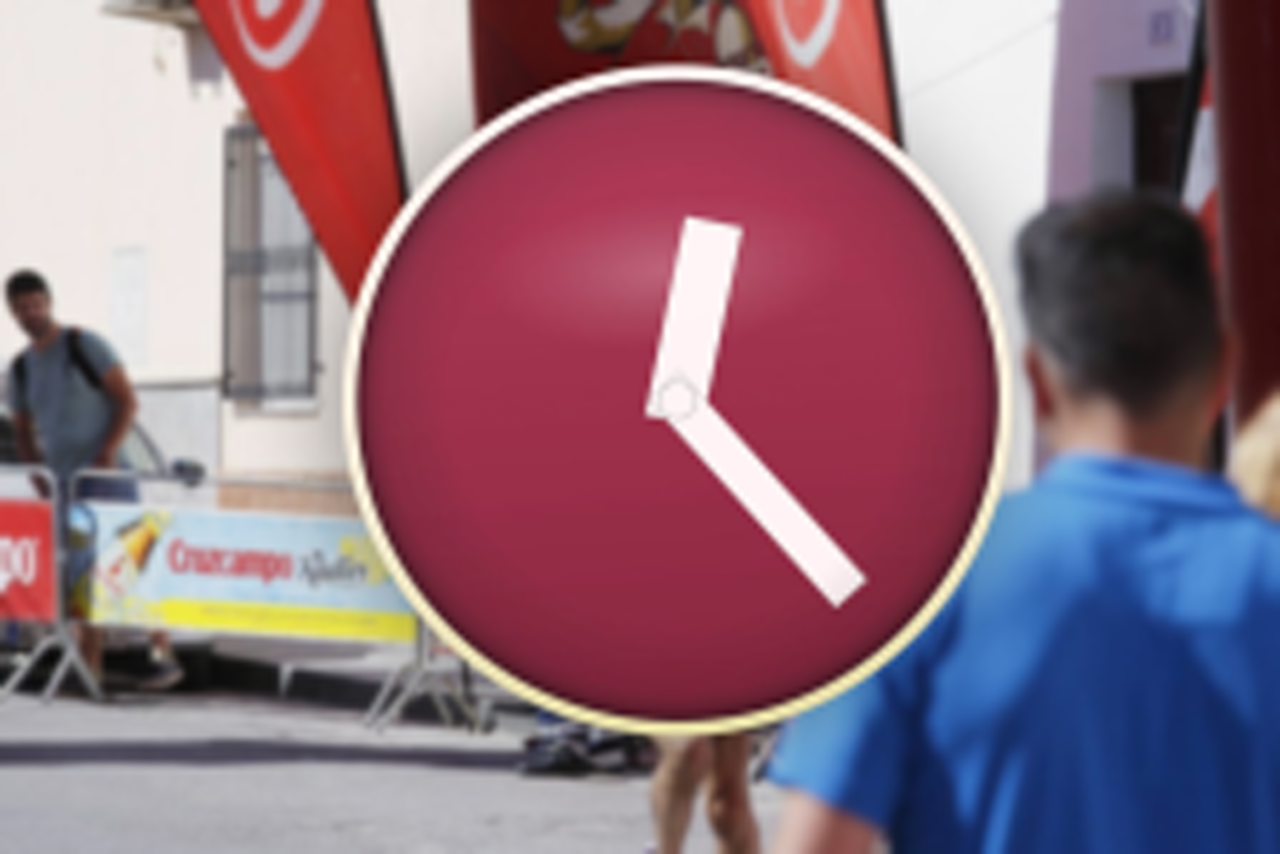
12:23
